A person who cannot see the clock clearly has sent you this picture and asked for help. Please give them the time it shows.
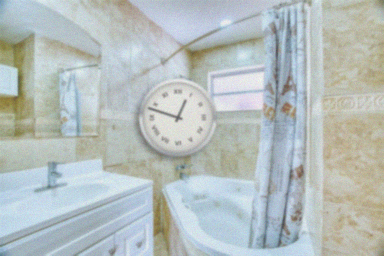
12:48
